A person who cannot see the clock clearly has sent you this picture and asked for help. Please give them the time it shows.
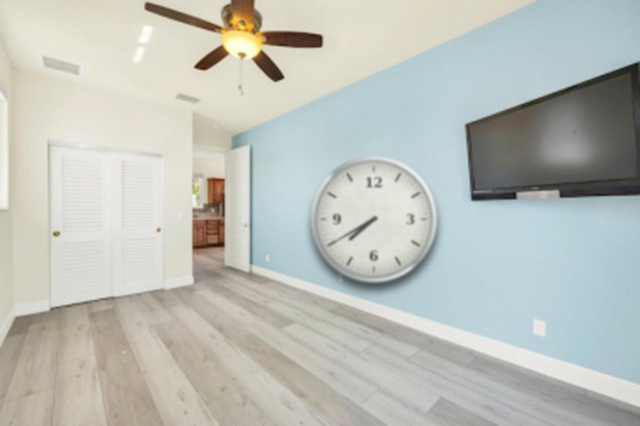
7:40
